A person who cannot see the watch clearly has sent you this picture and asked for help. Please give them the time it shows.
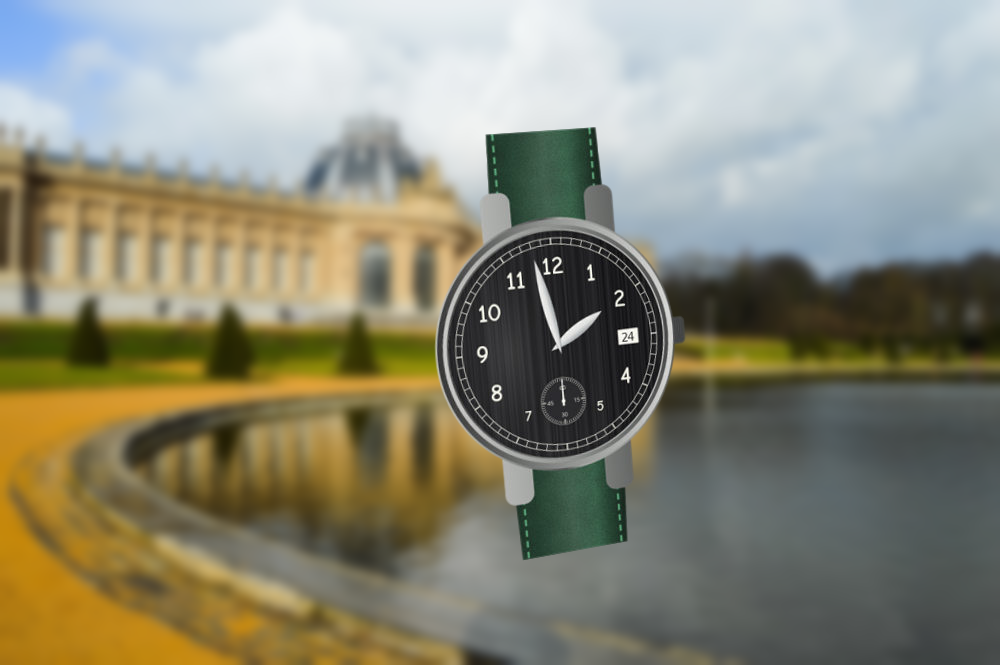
1:58
